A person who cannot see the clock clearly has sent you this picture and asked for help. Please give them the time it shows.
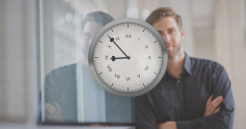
8:53
